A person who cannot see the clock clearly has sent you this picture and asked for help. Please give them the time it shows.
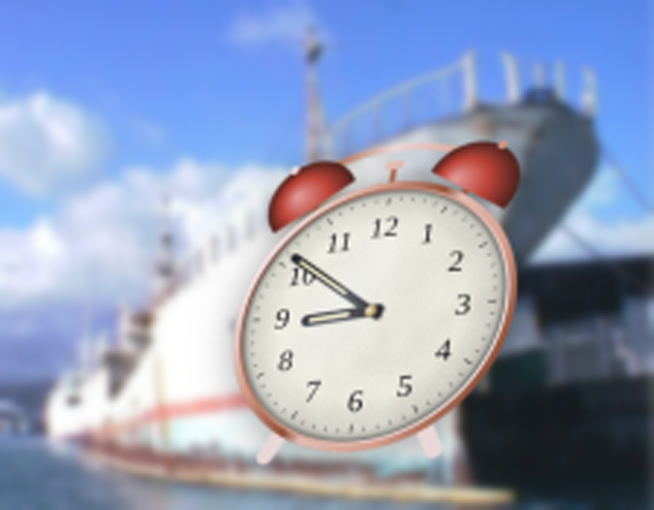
8:51
